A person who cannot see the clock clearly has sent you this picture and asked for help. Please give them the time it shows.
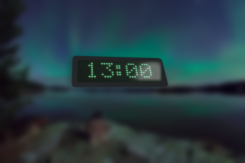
13:00
